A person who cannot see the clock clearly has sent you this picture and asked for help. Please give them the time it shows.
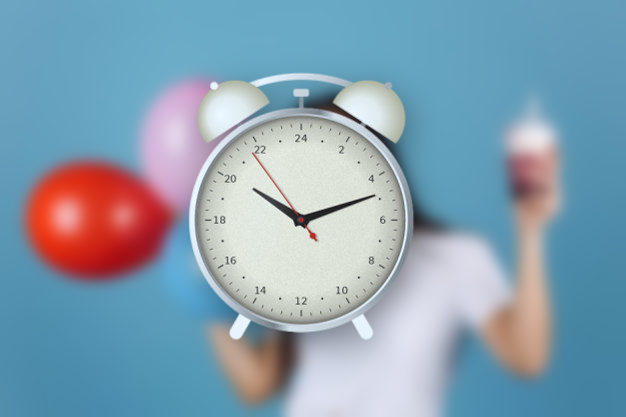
20:11:54
